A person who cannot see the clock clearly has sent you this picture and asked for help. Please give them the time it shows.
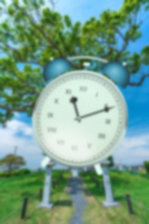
11:11
